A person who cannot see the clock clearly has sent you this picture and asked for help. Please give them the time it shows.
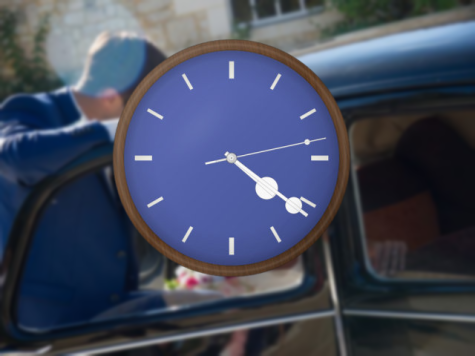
4:21:13
